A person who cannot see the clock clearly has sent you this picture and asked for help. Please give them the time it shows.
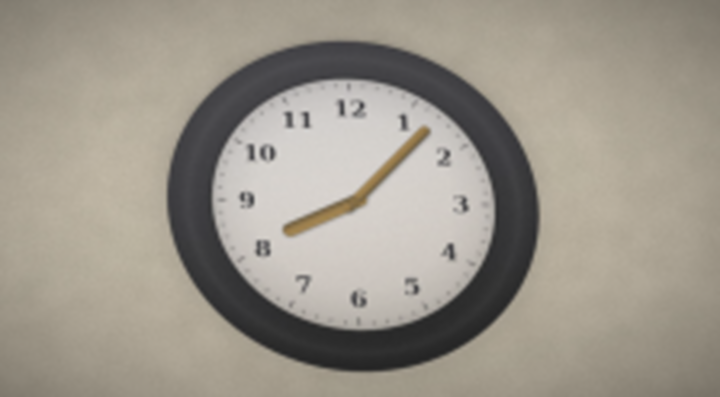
8:07
